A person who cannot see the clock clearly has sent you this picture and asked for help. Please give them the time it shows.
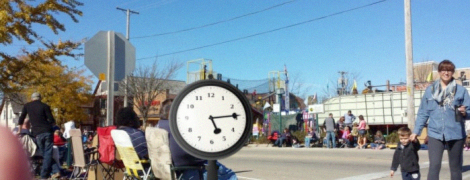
5:14
